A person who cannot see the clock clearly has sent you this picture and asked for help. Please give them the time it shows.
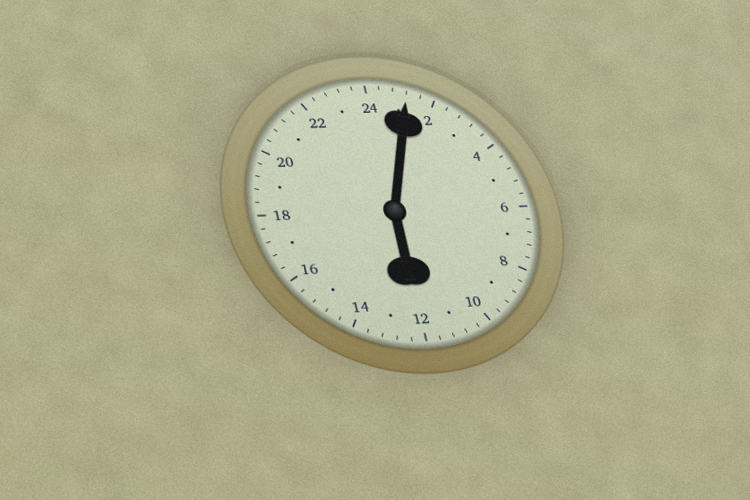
12:03
